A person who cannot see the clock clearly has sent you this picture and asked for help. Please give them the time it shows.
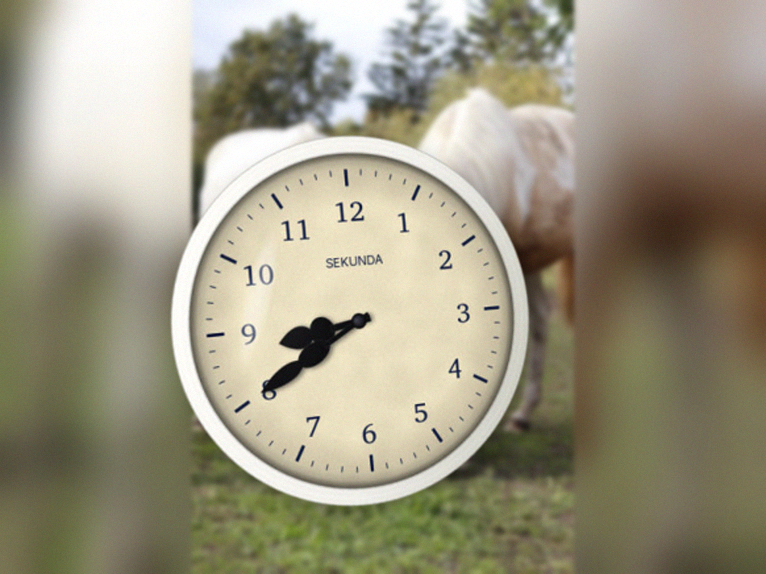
8:40
